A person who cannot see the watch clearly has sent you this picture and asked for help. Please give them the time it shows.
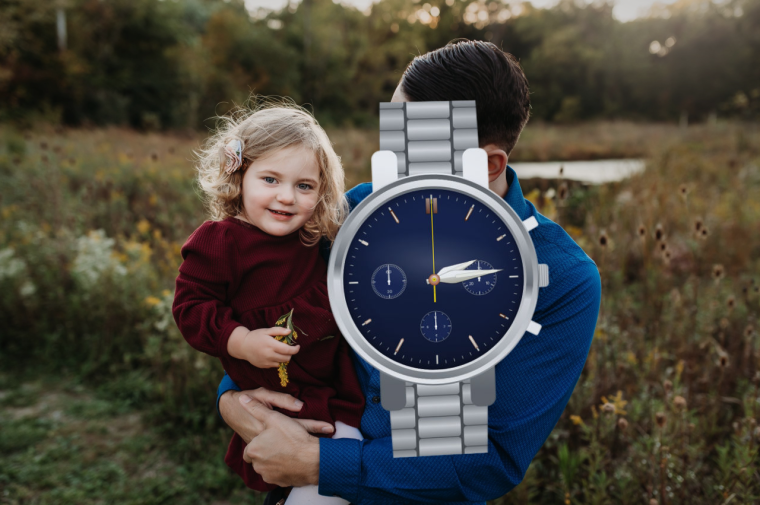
2:14
